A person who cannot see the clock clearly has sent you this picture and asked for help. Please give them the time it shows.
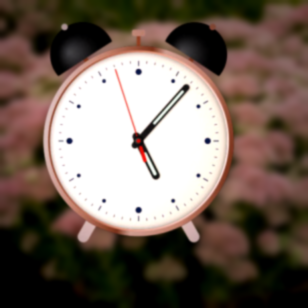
5:06:57
